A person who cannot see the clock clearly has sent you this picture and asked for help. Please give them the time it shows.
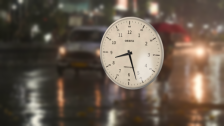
8:27
